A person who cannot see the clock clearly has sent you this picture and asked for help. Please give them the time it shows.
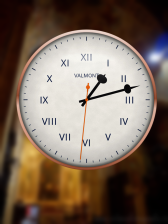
1:12:31
